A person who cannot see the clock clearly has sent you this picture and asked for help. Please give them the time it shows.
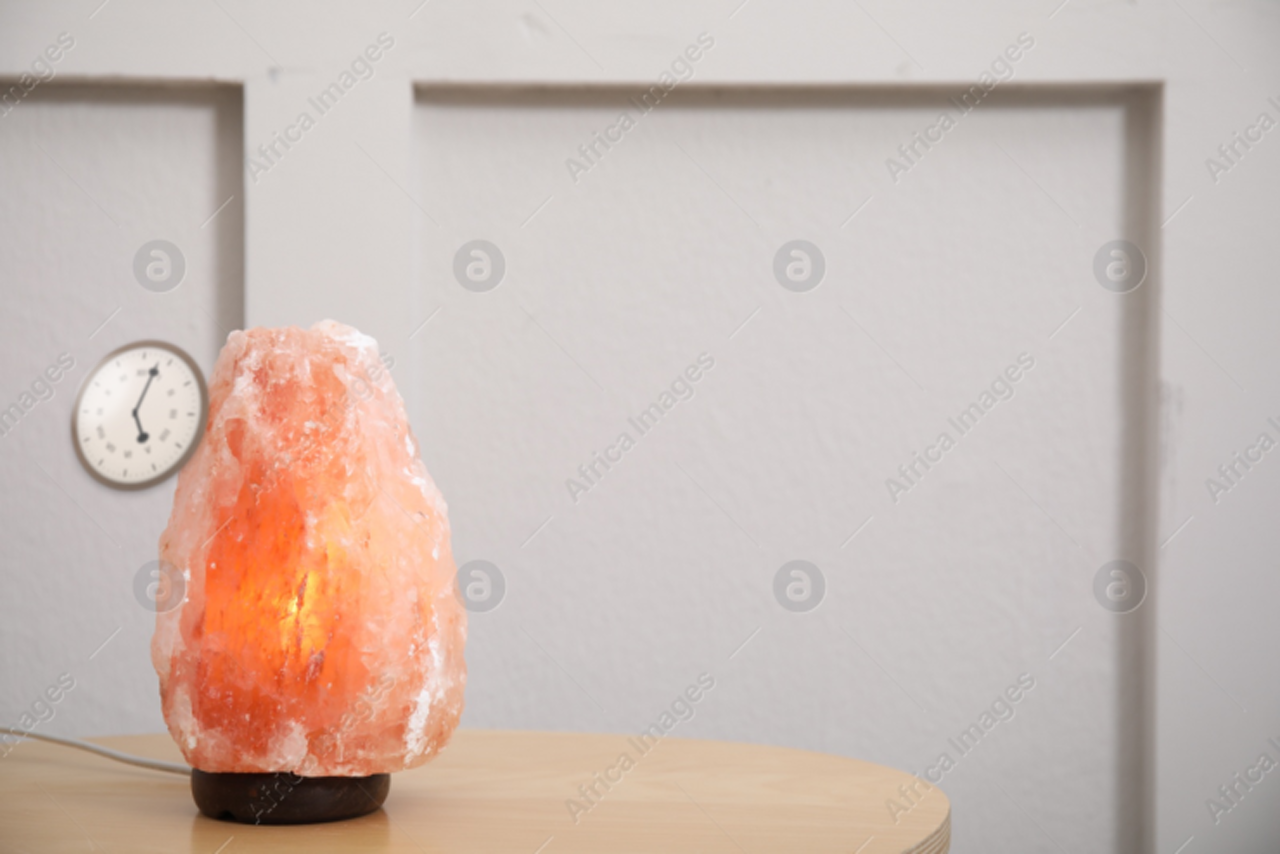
5:03
